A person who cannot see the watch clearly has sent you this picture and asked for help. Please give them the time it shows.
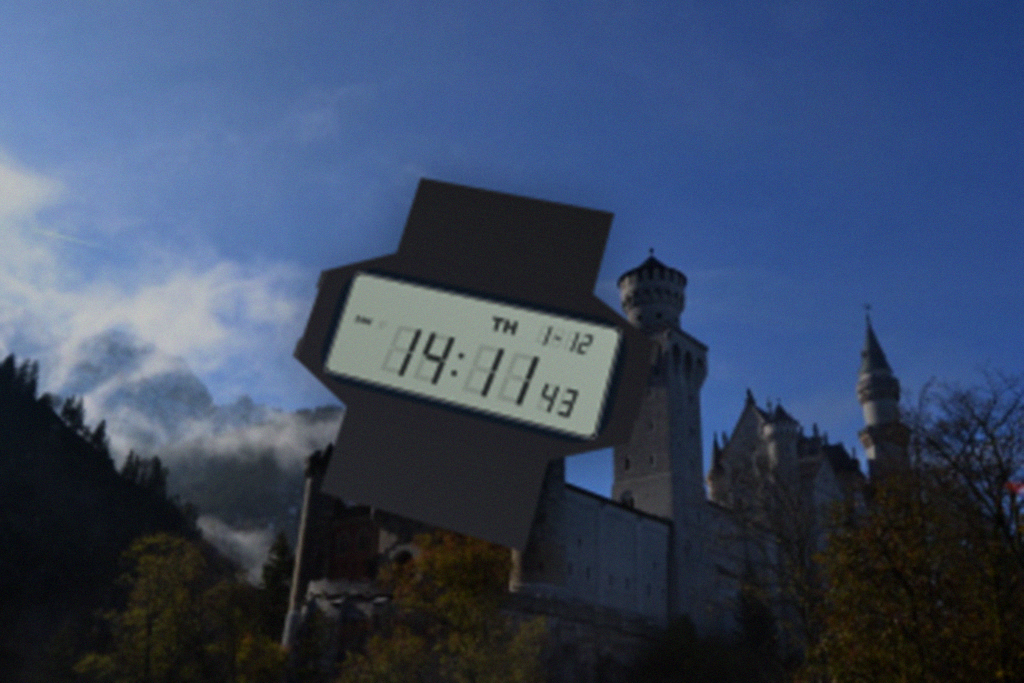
14:11:43
